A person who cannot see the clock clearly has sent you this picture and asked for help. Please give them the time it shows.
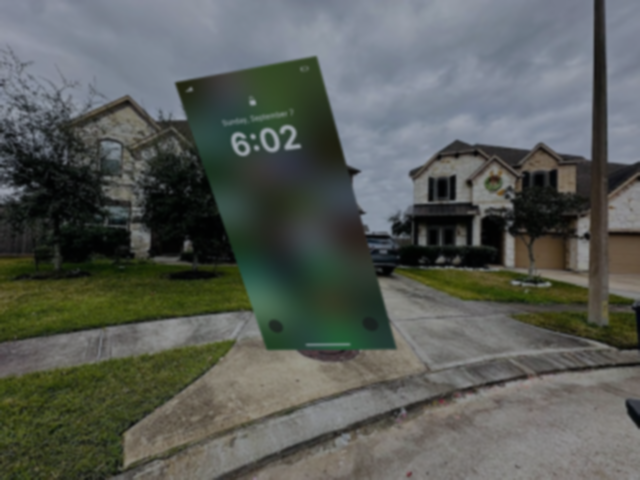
6:02
